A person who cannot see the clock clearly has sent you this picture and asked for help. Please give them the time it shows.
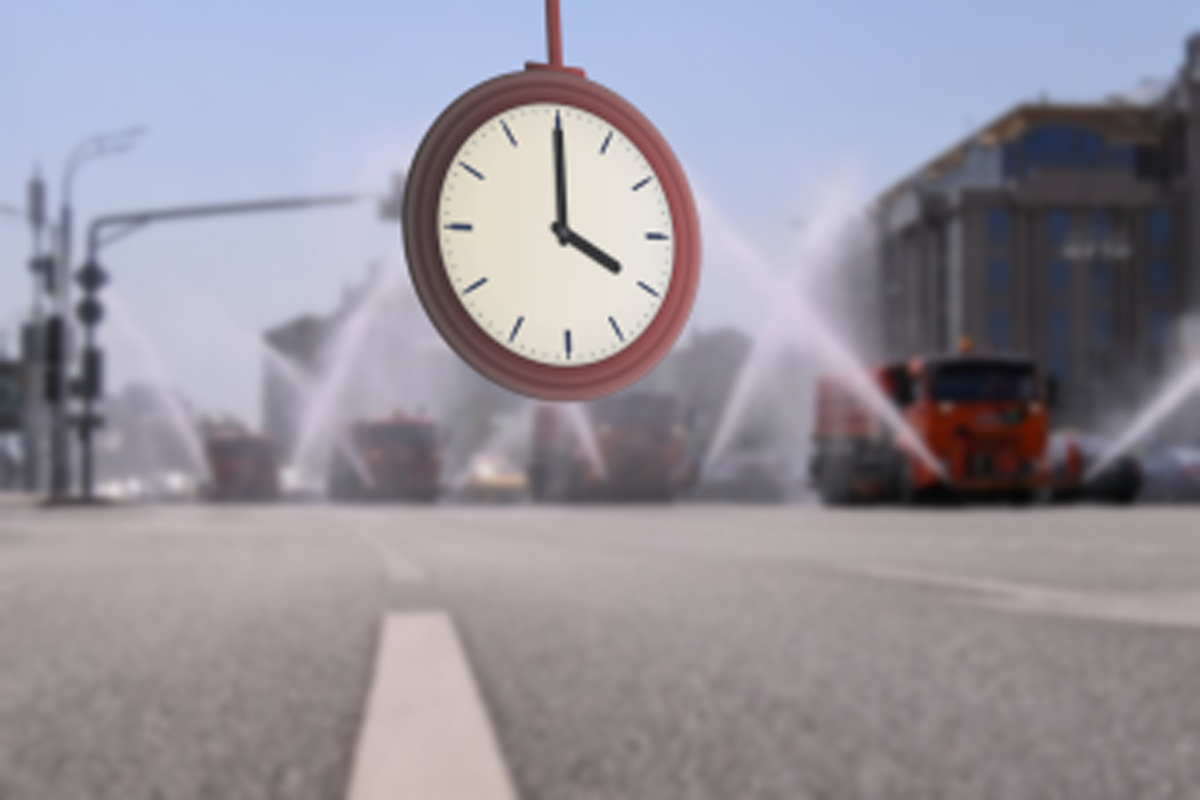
4:00
